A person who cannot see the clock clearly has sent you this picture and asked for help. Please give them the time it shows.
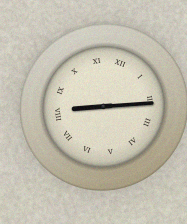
8:11
